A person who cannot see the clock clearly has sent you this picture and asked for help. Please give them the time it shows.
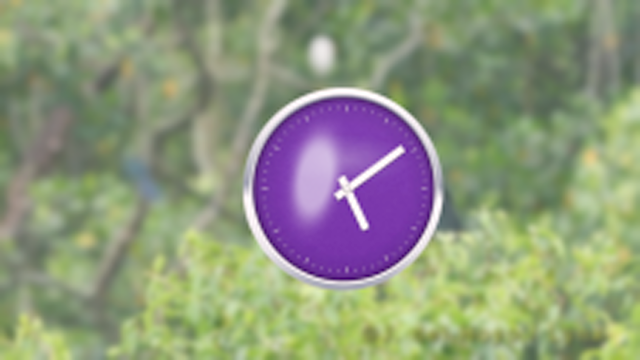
5:09
